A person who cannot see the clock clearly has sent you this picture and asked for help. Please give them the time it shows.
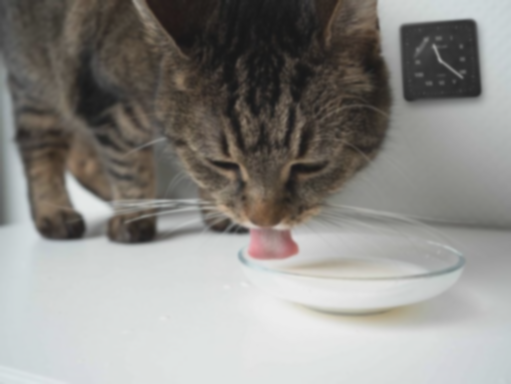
11:22
